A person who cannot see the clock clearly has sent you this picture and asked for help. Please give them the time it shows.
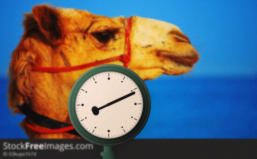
8:11
